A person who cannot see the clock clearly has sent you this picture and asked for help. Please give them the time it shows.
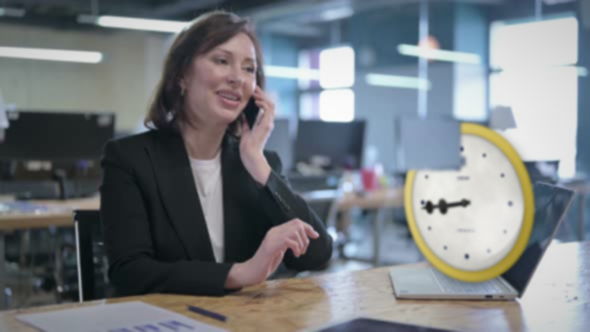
8:44
